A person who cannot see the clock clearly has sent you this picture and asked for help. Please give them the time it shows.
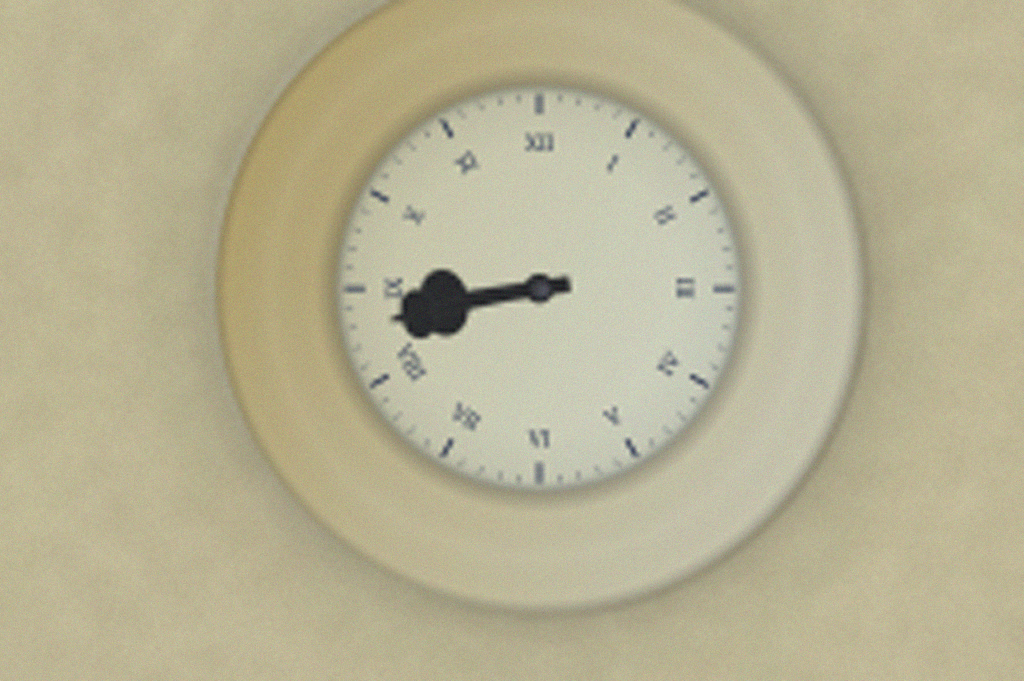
8:43
